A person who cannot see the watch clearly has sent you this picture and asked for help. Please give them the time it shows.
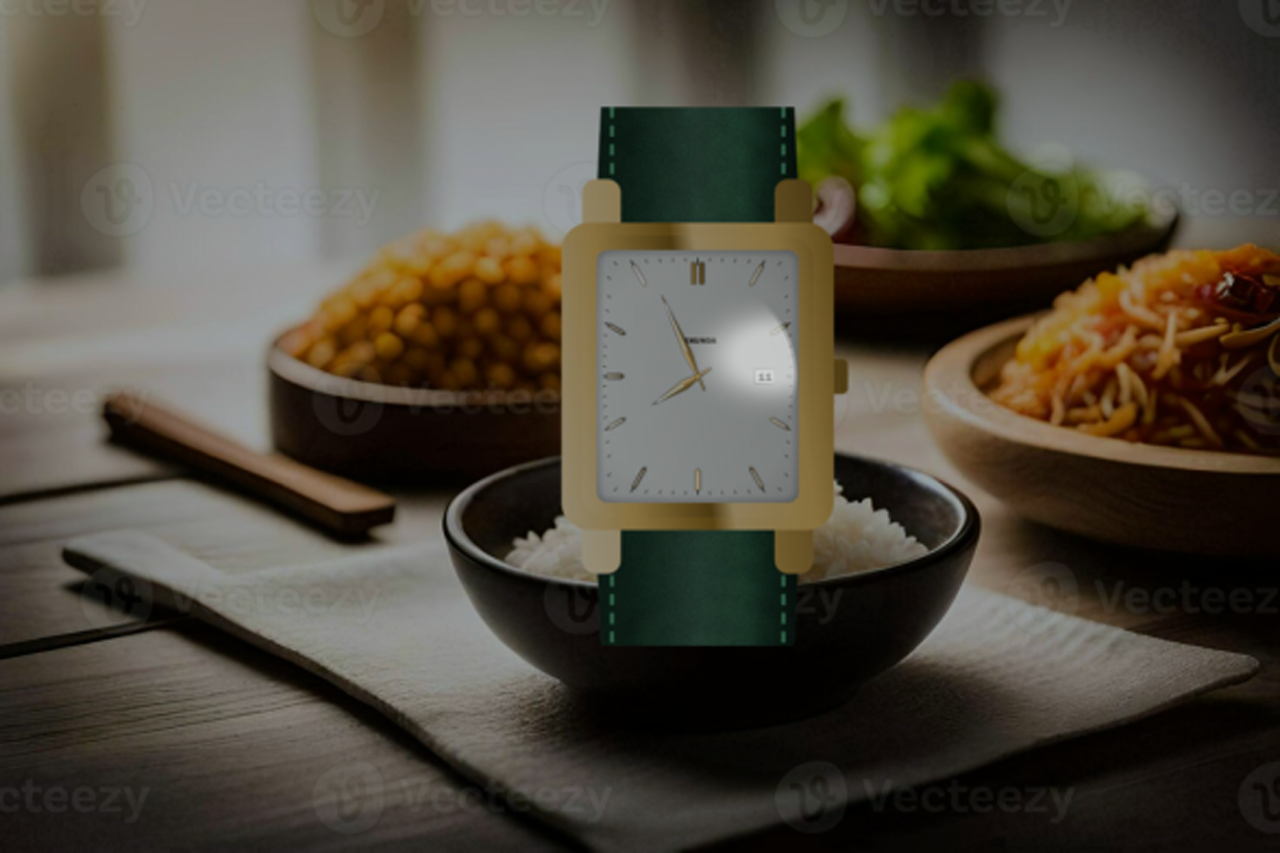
7:56
